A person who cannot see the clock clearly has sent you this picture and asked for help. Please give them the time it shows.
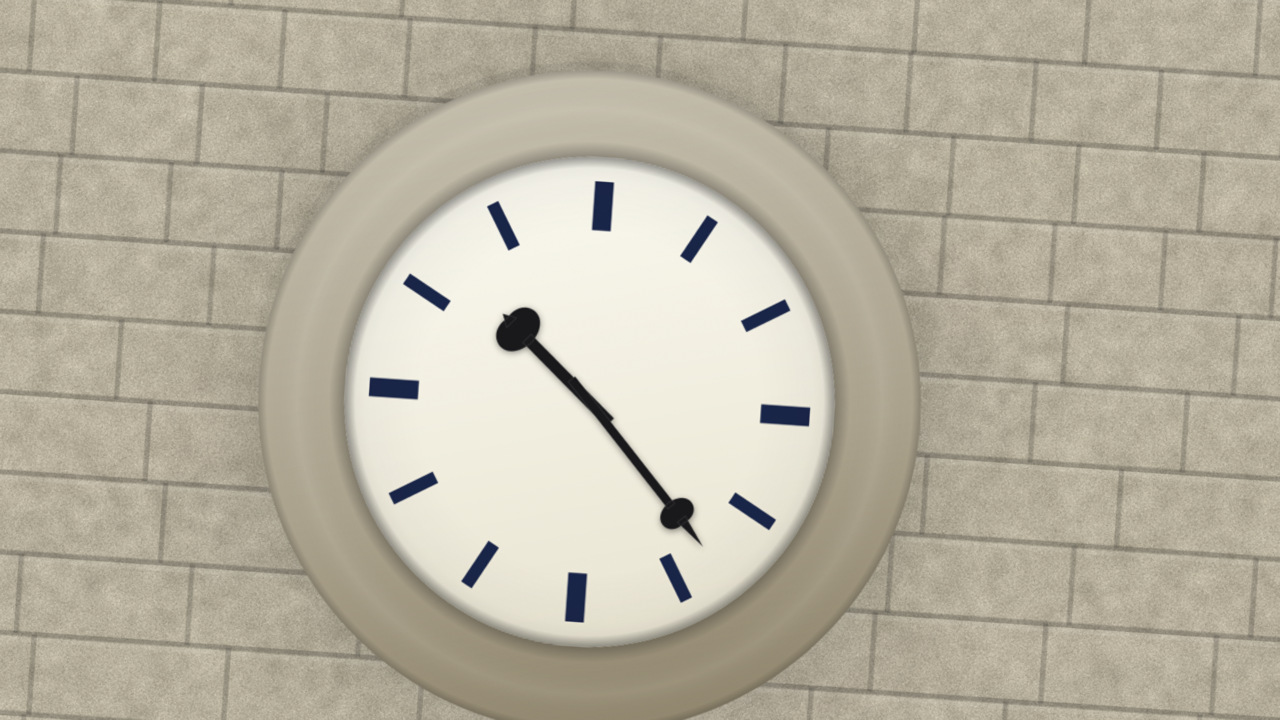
10:23
